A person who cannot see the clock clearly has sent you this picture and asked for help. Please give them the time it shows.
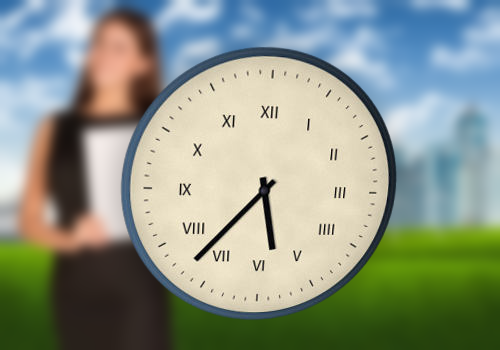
5:37
